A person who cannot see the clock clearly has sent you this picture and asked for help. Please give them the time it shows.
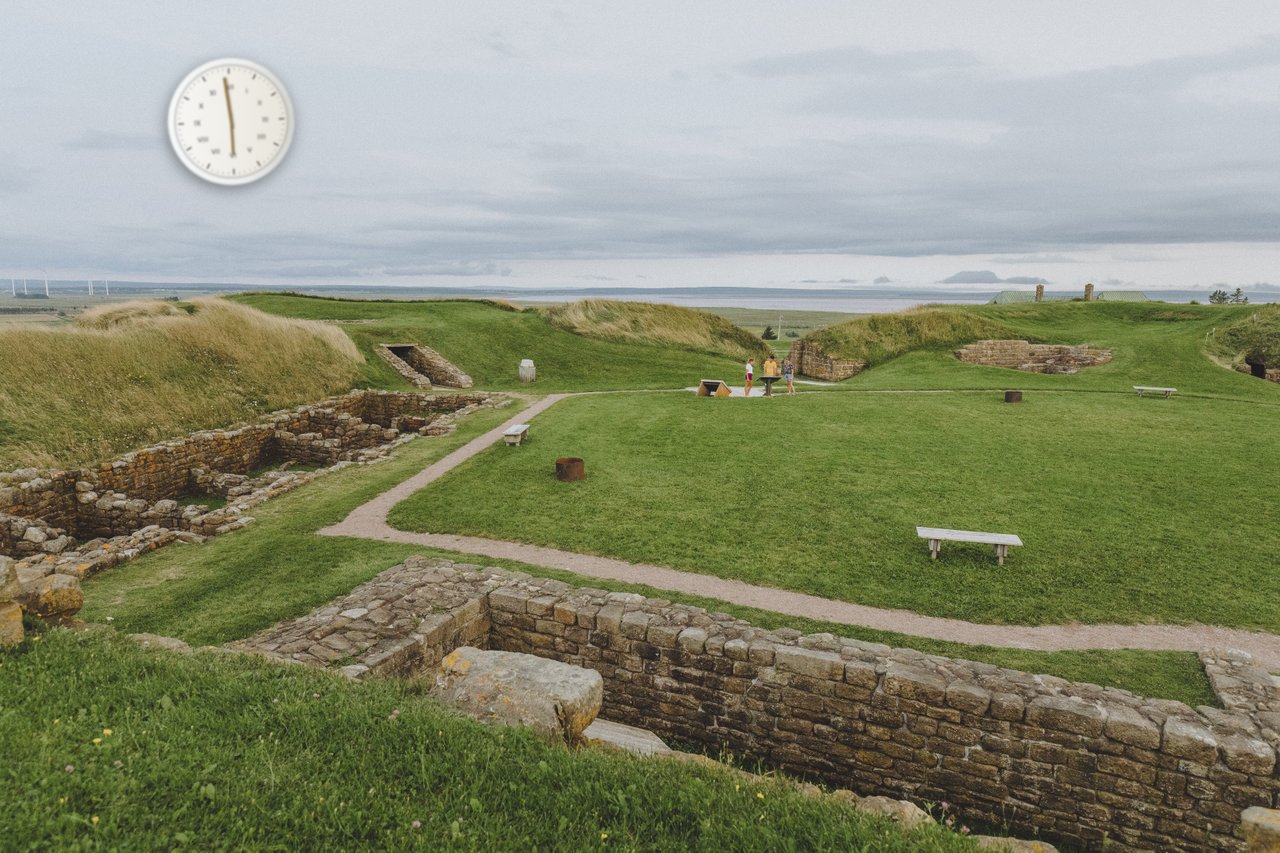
5:59
